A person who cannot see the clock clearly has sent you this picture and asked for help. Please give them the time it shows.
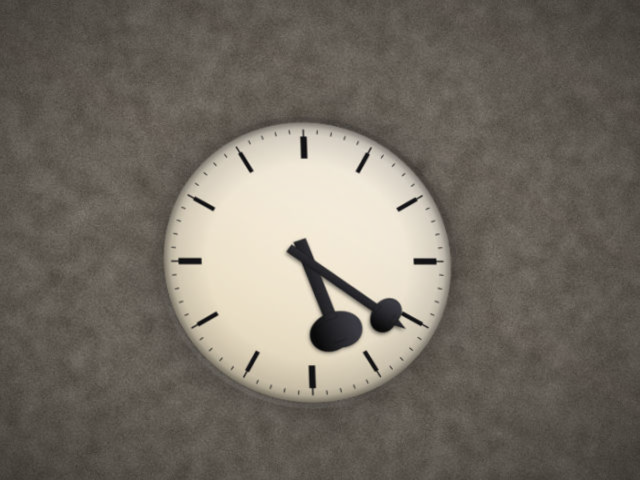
5:21
